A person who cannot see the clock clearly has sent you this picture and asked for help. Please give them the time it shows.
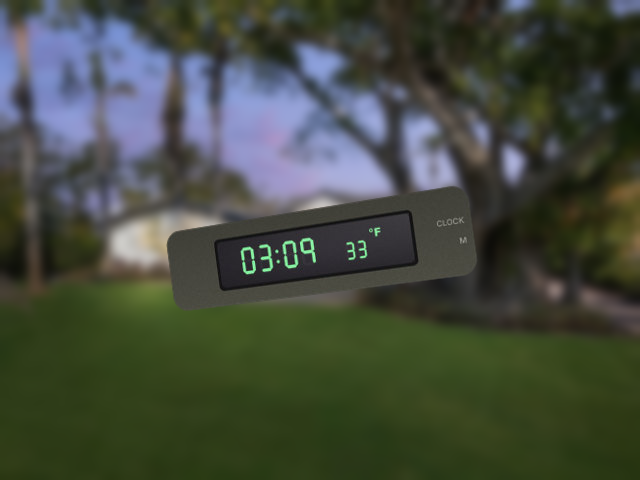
3:09
